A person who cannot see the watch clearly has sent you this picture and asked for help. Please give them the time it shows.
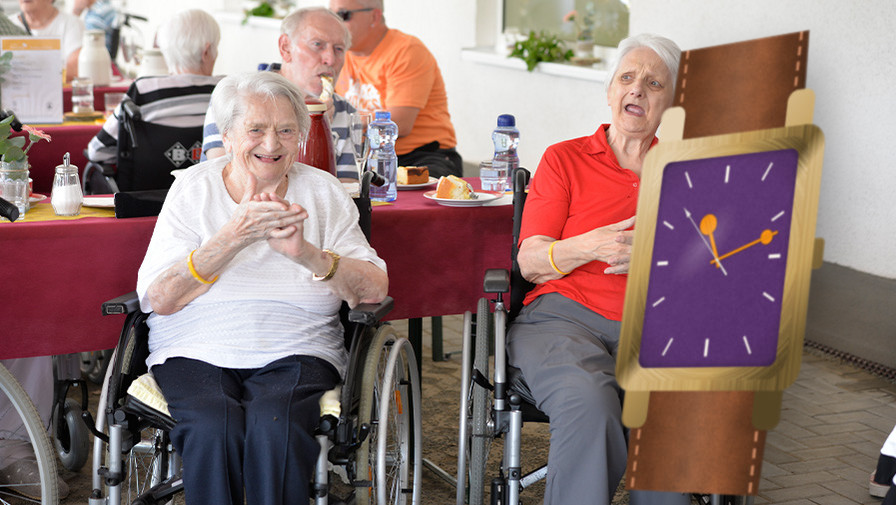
11:11:53
